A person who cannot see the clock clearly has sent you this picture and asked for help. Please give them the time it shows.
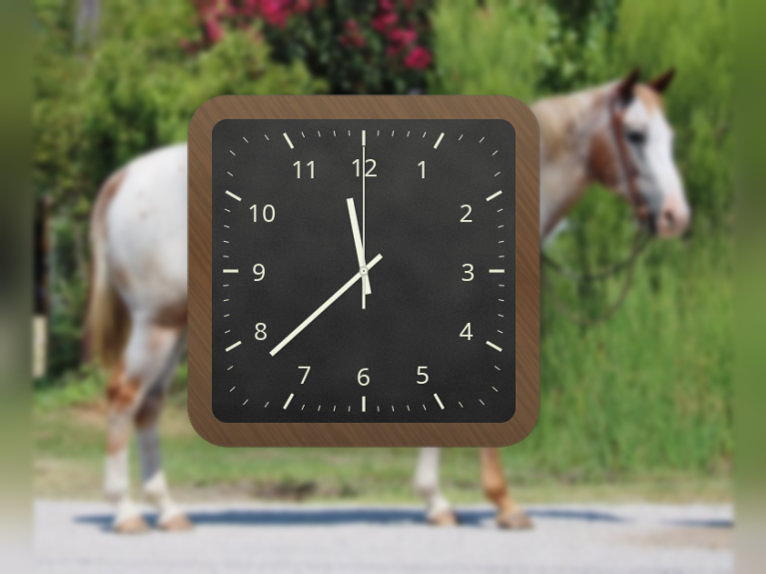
11:38:00
